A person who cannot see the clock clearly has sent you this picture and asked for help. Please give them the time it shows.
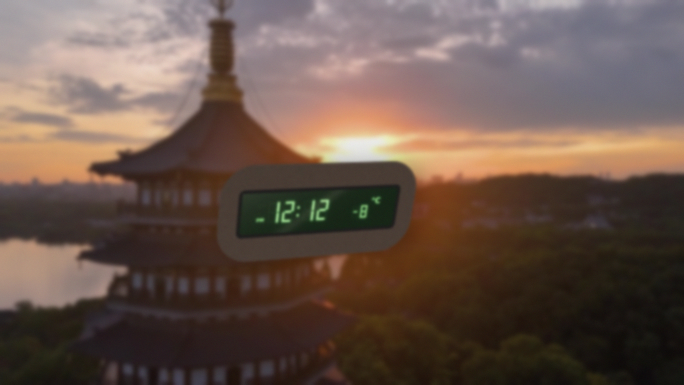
12:12
